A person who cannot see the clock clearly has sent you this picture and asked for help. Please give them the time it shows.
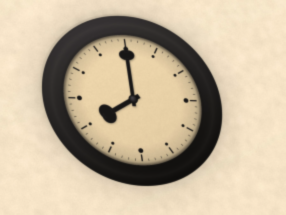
8:00
